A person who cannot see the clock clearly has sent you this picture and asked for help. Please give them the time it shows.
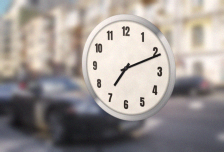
7:11
